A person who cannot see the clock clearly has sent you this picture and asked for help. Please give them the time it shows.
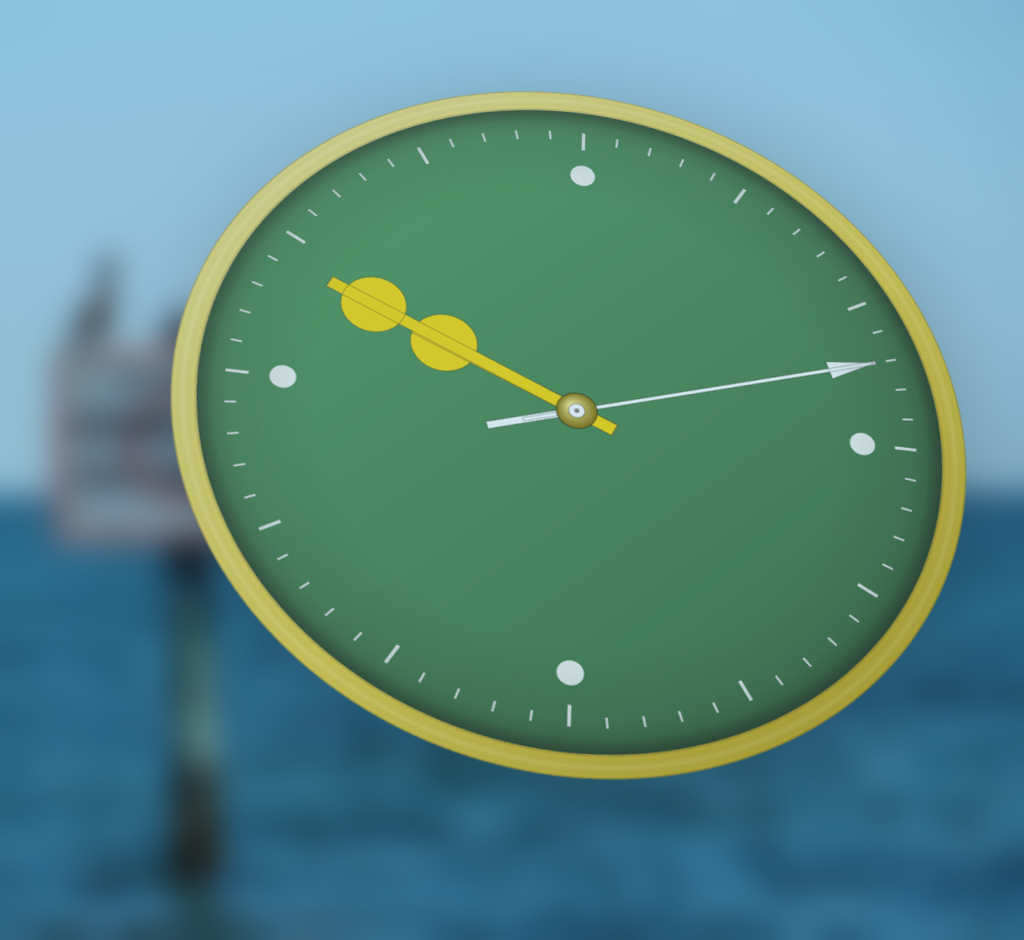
9:49:12
